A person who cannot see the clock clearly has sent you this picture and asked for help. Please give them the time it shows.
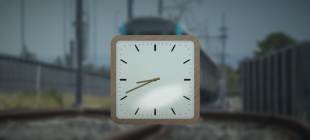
8:41
